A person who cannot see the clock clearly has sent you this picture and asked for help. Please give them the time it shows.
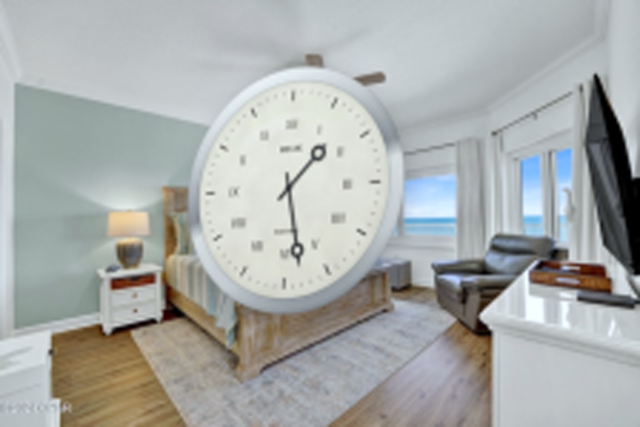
1:28
